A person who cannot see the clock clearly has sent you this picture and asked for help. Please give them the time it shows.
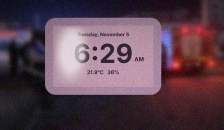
6:29
